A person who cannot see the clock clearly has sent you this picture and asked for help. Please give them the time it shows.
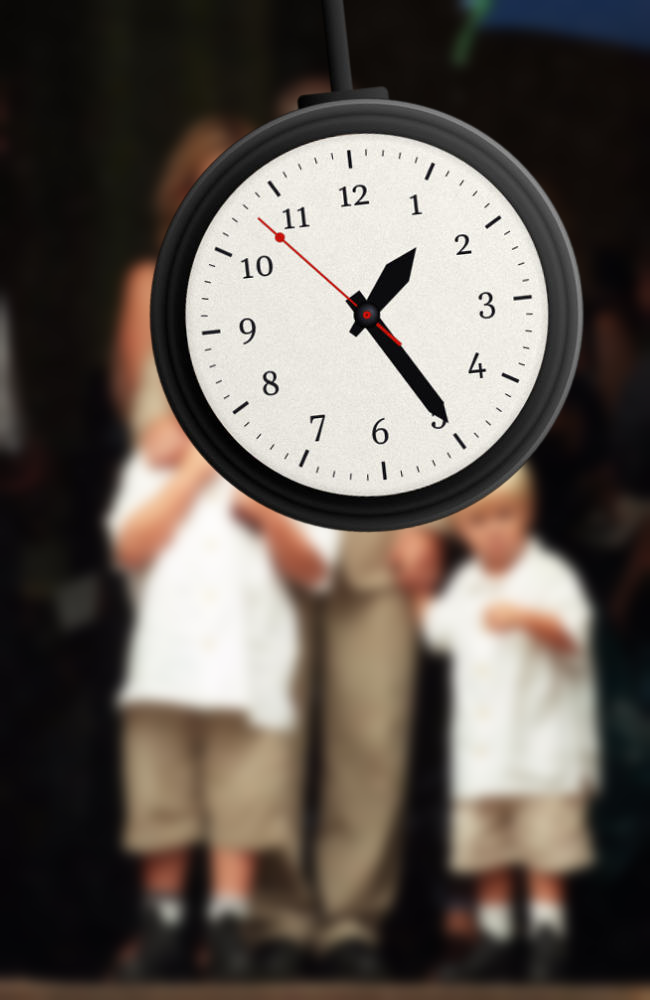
1:24:53
